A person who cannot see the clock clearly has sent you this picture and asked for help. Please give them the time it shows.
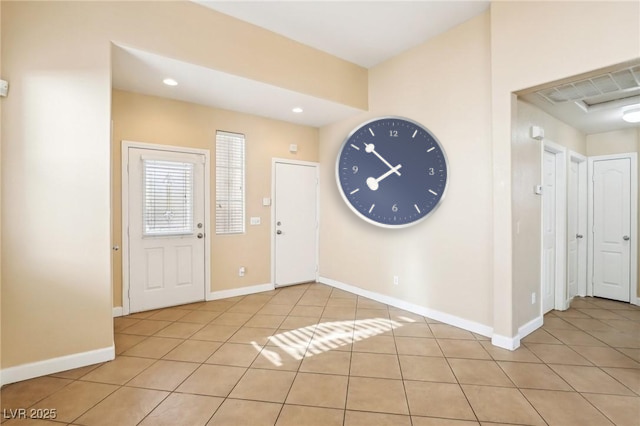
7:52
